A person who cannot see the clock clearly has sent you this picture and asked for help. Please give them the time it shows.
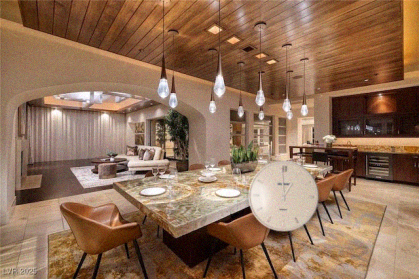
12:59
